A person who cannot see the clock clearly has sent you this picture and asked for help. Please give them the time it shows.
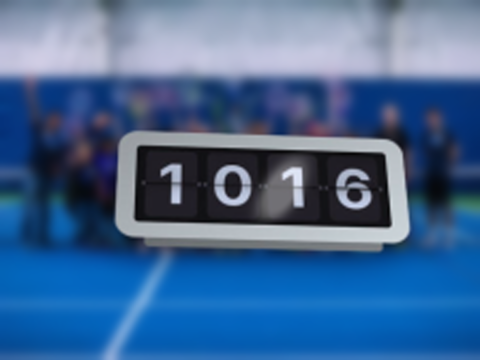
10:16
